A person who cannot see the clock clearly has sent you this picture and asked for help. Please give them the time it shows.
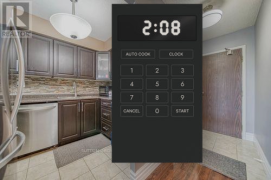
2:08
